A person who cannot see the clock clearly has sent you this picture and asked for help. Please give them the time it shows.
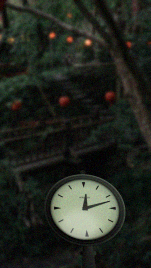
12:12
